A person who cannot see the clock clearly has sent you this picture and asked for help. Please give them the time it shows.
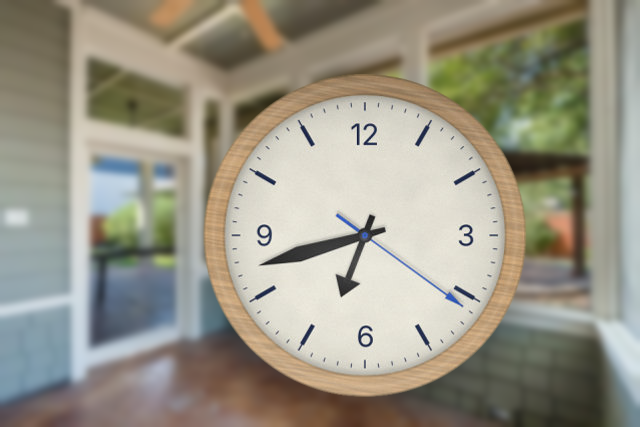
6:42:21
